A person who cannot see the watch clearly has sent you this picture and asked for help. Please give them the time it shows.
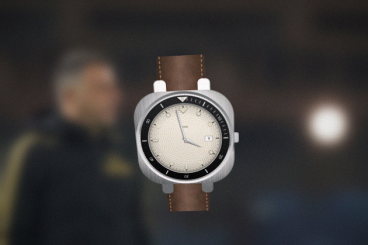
3:58
